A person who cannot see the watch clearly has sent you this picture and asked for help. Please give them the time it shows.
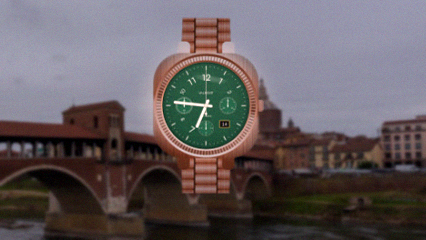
6:46
